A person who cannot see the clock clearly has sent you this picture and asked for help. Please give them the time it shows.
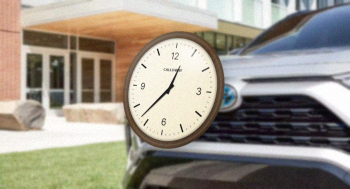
12:37
